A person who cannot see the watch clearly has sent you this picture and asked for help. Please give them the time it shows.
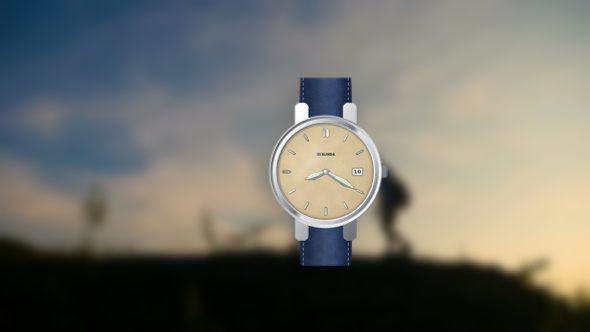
8:20
